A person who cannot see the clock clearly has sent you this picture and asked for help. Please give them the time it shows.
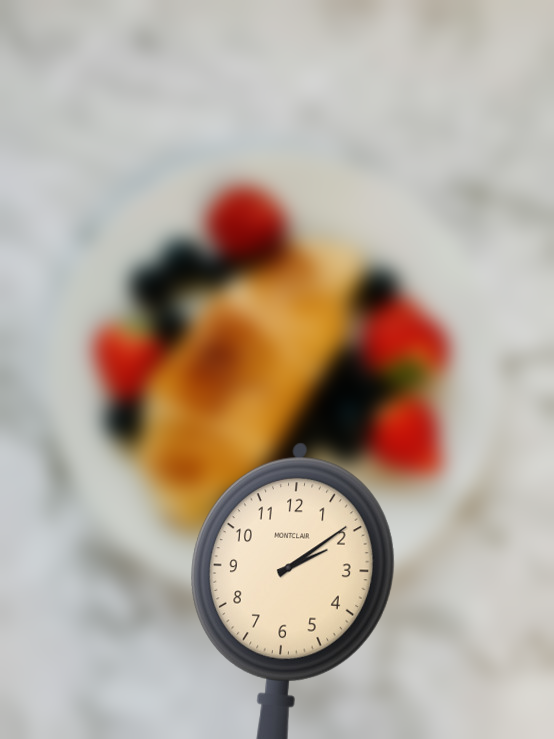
2:09
